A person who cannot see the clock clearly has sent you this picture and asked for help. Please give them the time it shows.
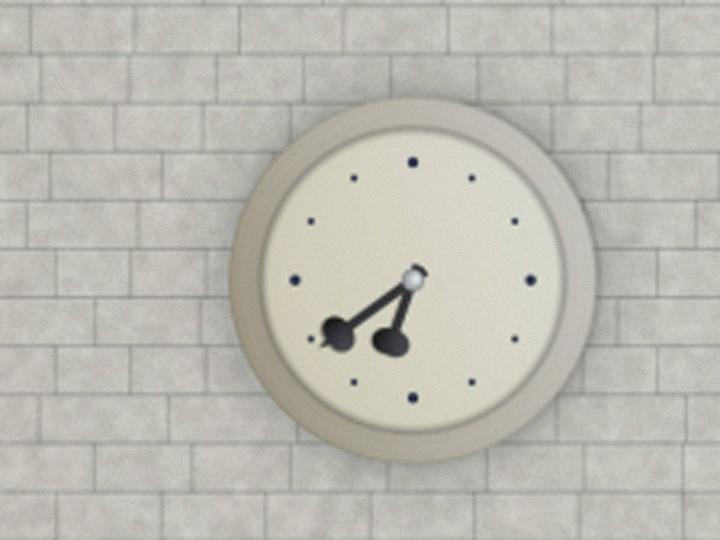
6:39
